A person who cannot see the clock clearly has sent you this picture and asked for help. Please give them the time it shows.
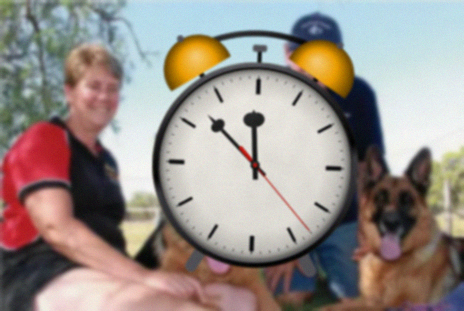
11:52:23
